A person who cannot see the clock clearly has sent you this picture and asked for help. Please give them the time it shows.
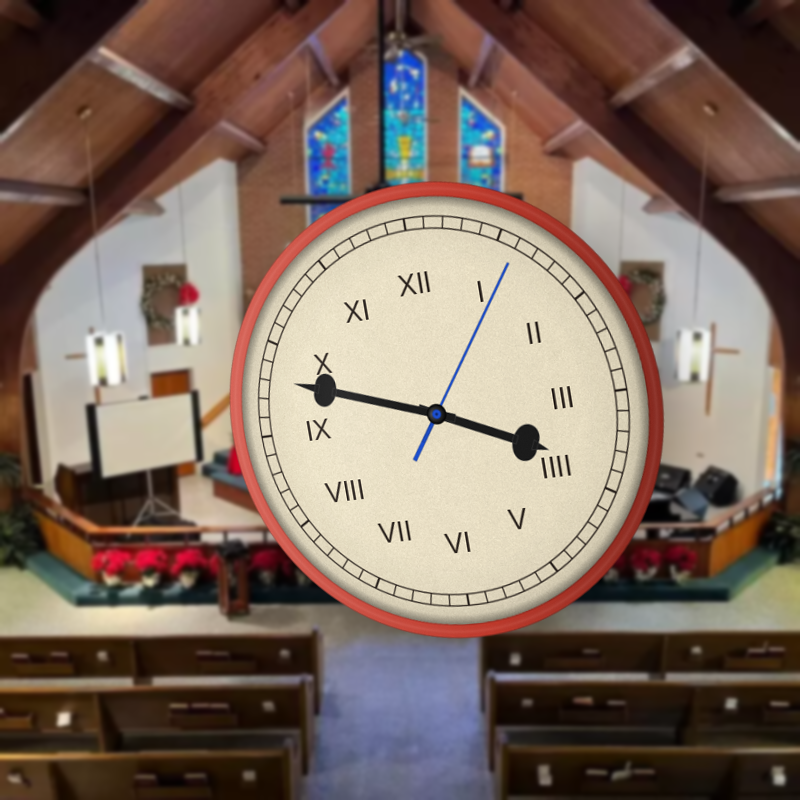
3:48:06
